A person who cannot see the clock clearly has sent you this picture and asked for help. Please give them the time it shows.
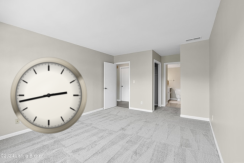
2:43
